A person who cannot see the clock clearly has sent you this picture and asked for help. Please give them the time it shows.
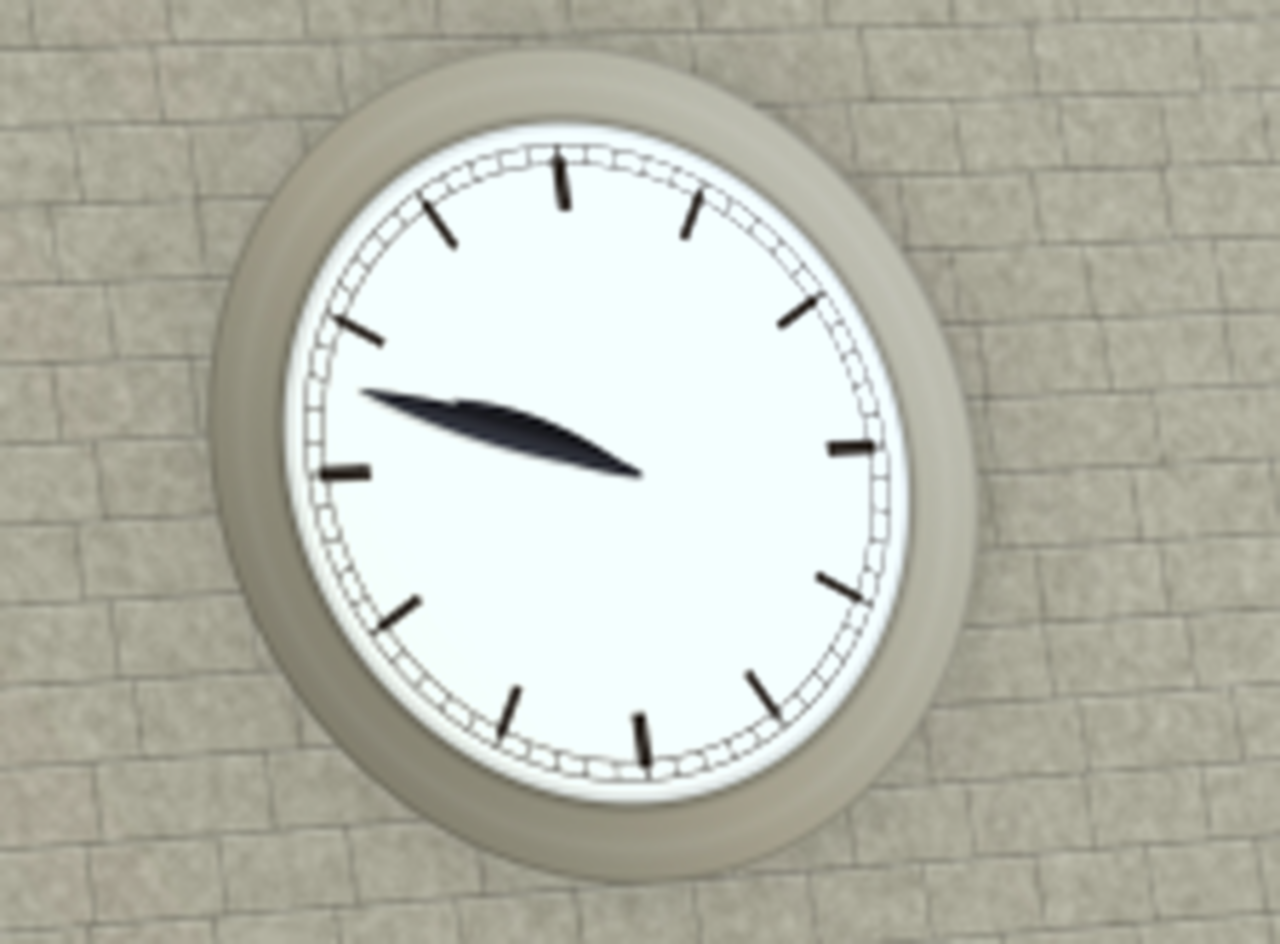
9:48
